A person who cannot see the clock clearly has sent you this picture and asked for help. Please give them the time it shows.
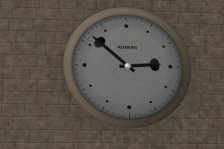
2:52
